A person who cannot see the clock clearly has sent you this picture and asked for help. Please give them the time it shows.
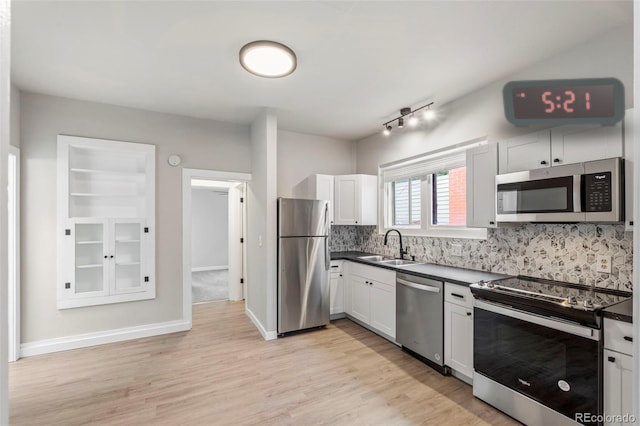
5:21
